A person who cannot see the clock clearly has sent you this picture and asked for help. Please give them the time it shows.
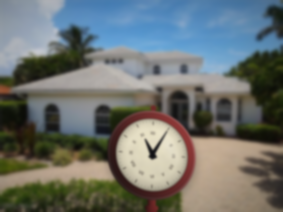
11:05
